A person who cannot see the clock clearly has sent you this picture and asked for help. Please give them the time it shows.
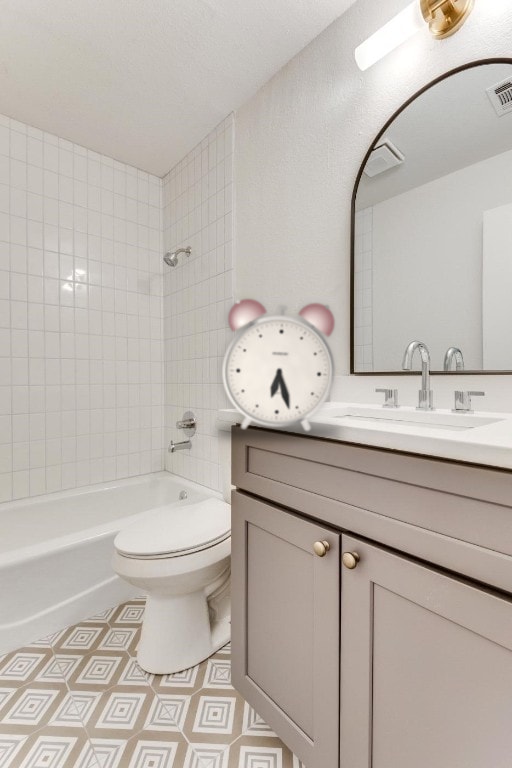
6:27
